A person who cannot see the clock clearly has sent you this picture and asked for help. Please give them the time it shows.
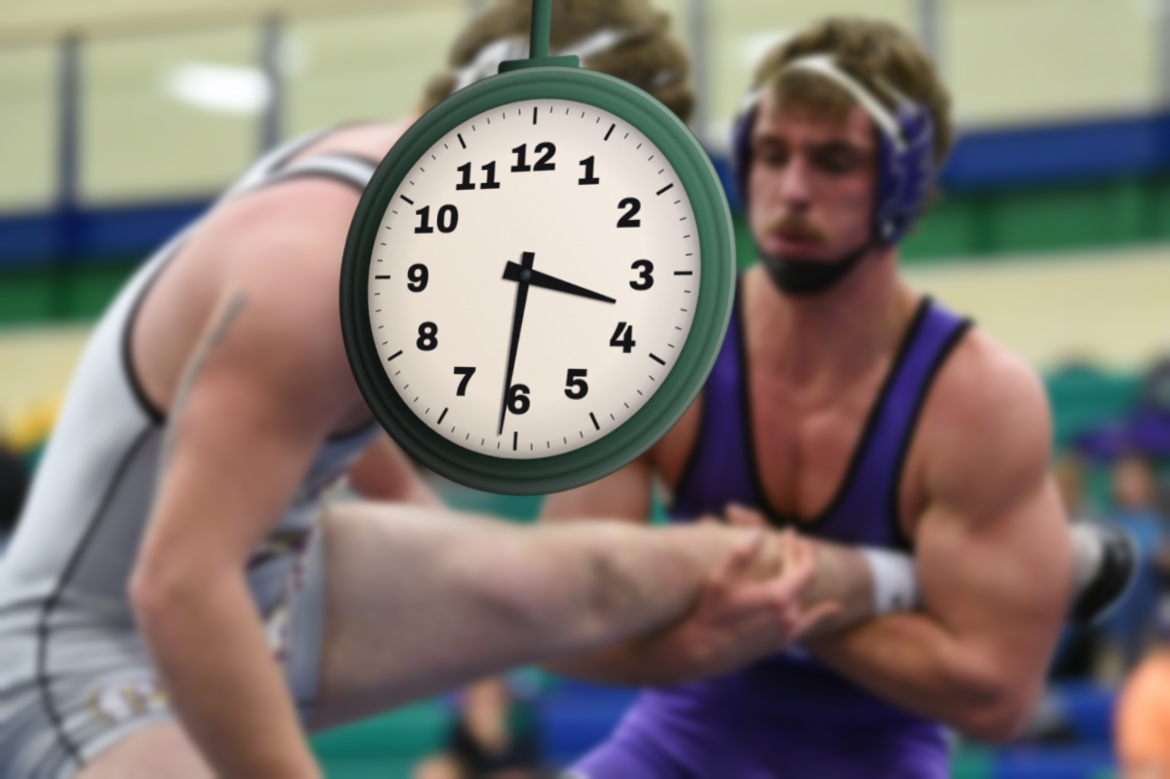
3:31
